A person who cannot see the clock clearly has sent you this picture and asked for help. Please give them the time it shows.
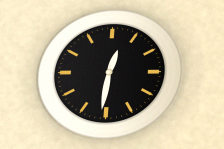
12:31
